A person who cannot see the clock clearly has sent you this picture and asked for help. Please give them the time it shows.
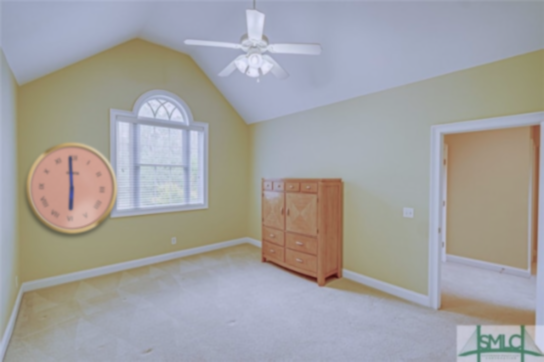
5:59
